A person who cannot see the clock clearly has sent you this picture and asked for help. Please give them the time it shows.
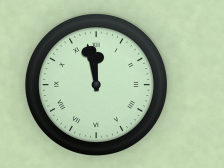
11:58
